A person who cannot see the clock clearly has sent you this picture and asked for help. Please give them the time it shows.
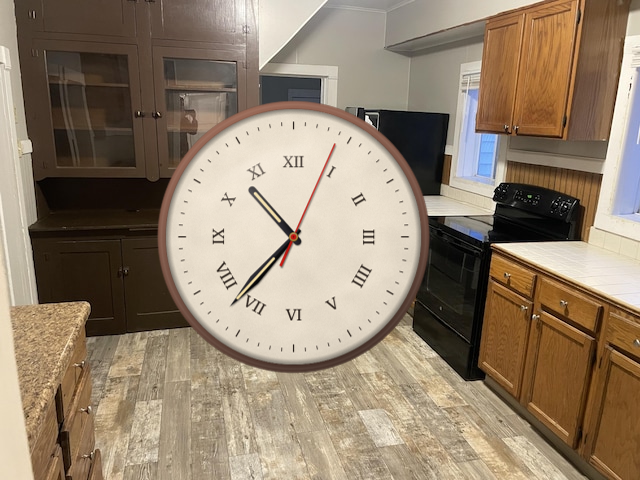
10:37:04
